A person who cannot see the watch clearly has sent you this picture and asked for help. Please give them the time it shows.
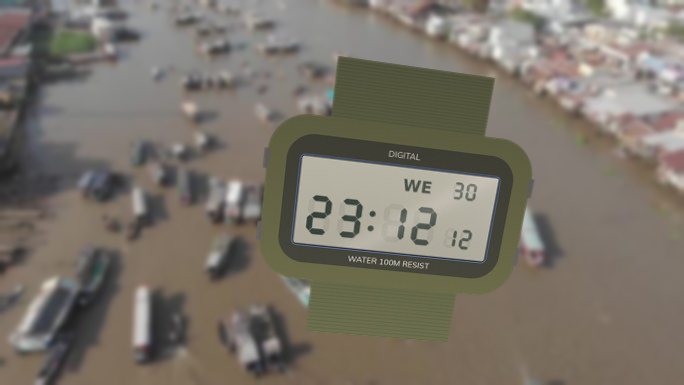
23:12:12
